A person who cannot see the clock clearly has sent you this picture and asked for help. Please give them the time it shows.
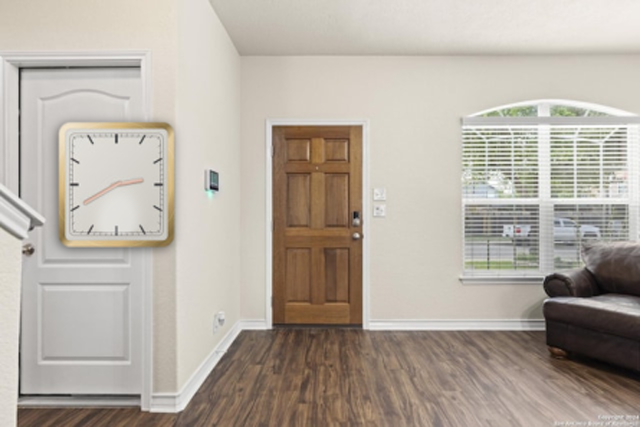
2:40
